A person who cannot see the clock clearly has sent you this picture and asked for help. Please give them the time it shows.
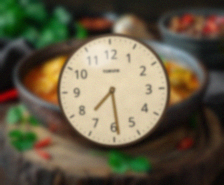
7:29
